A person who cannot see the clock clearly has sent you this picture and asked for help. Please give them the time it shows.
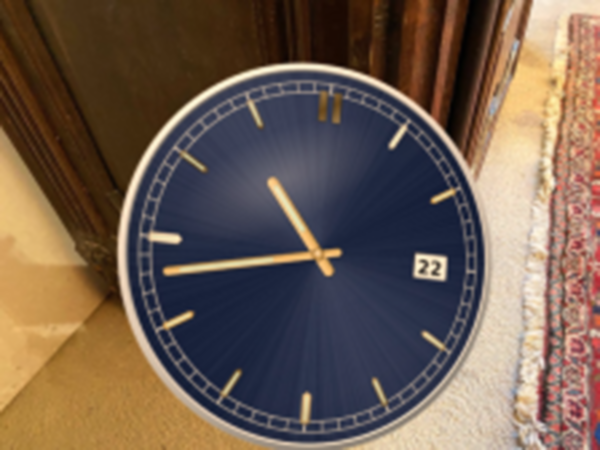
10:43
